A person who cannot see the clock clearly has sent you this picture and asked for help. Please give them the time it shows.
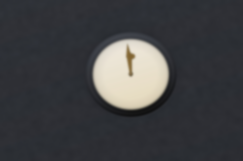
11:59
